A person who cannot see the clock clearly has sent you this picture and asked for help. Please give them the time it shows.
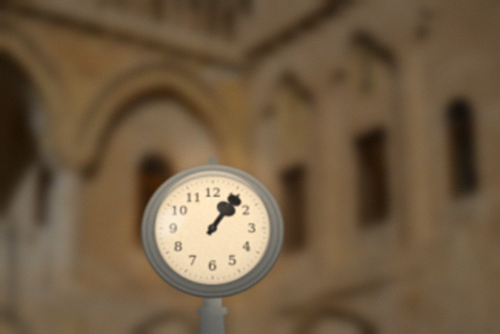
1:06
